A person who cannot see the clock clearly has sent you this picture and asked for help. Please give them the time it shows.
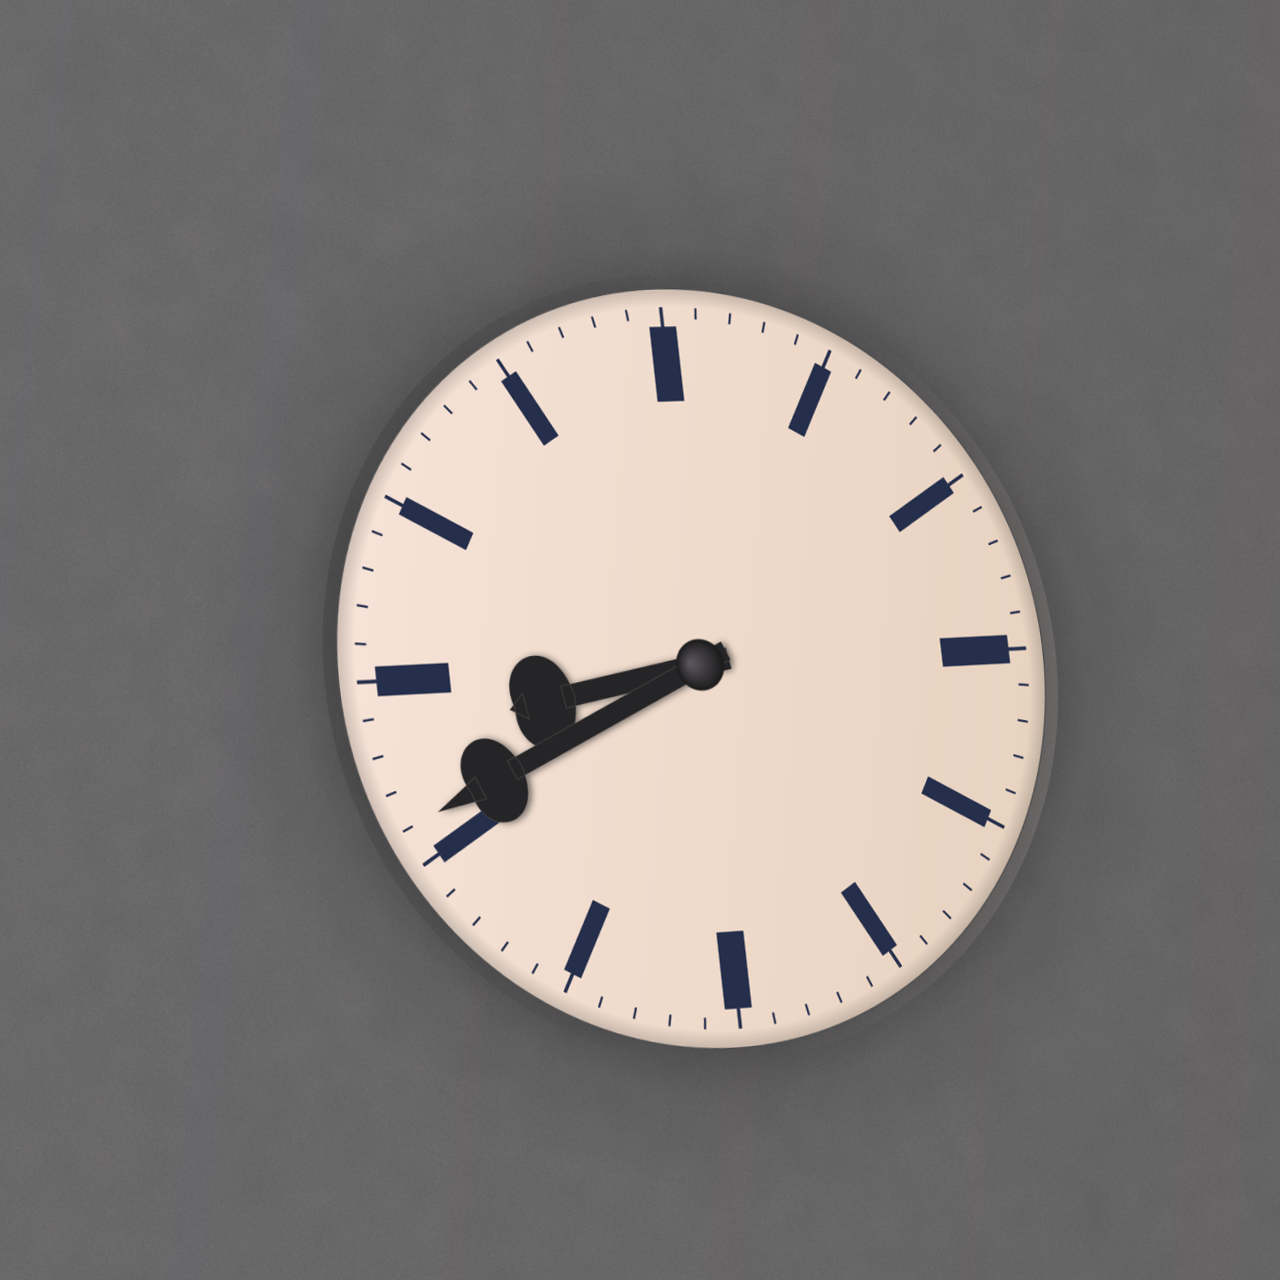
8:41
